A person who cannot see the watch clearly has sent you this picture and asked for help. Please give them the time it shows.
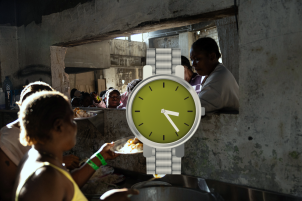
3:24
